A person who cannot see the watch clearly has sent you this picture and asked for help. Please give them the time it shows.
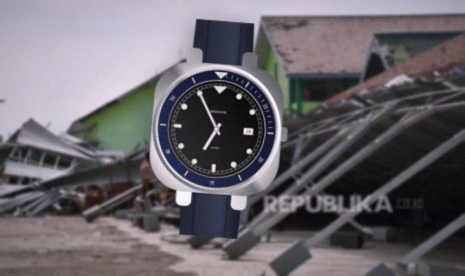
6:55
